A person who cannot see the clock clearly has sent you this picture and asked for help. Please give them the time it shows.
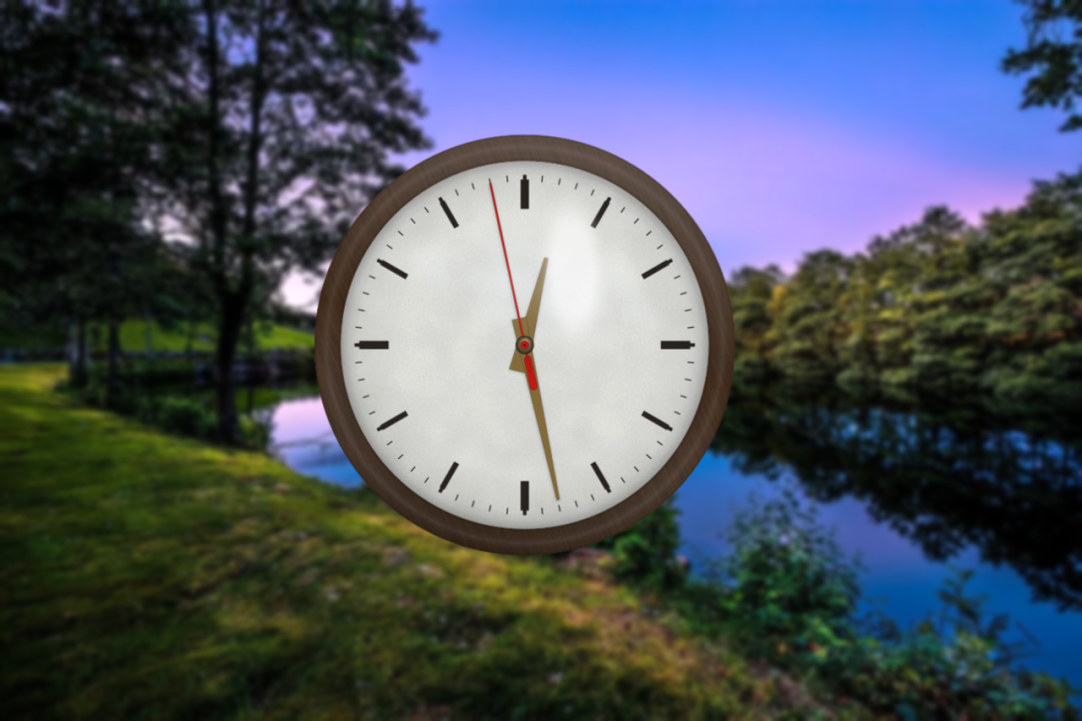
12:27:58
